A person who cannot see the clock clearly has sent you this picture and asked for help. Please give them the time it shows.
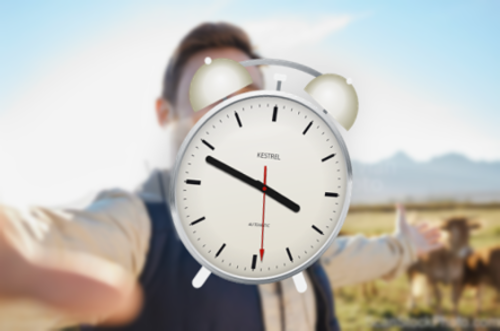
3:48:29
